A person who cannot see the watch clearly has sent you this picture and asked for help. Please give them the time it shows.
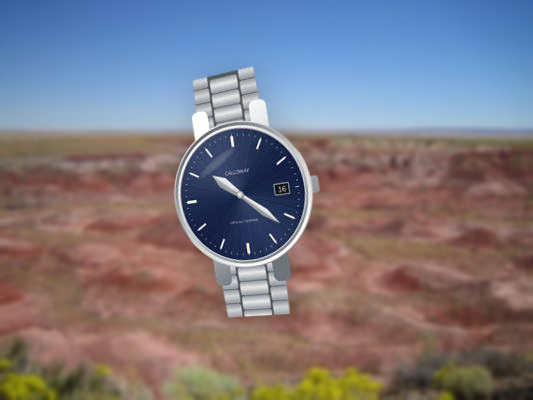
10:22
